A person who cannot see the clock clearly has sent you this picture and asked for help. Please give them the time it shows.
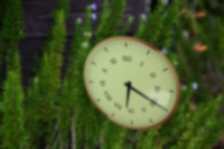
6:20
